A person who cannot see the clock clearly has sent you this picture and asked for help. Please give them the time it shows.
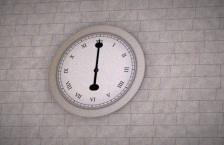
6:00
